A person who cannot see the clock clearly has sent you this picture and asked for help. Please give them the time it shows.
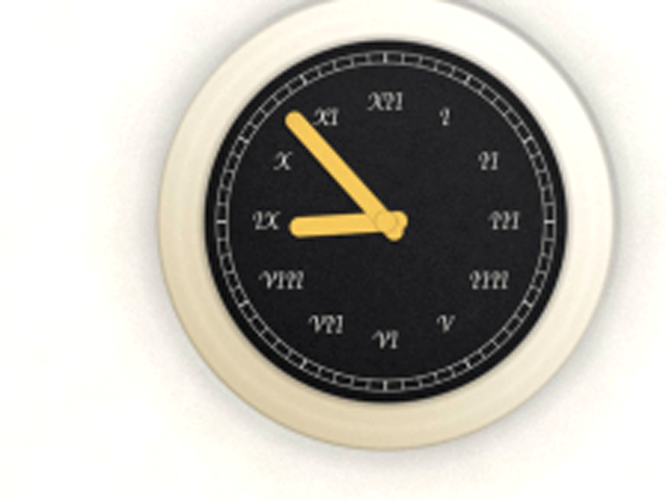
8:53
